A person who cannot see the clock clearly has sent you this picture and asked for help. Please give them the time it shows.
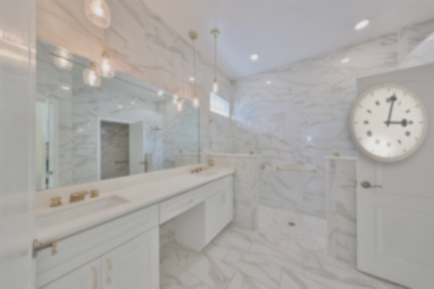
3:02
